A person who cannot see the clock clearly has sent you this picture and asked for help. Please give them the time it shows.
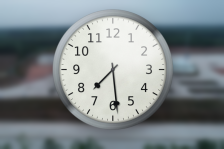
7:29
